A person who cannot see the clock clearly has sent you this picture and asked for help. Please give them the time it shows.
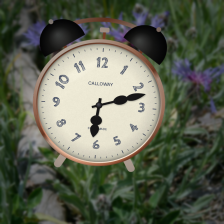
6:12
